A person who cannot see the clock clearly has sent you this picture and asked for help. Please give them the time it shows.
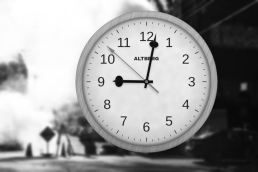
9:01:52
